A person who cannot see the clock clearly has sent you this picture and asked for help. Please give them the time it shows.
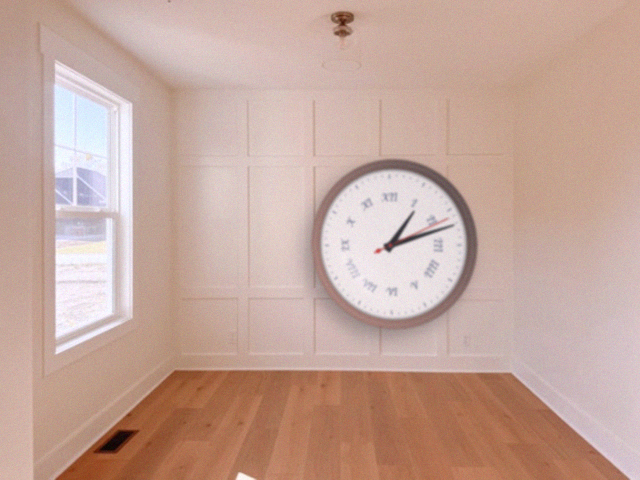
1:12:11
